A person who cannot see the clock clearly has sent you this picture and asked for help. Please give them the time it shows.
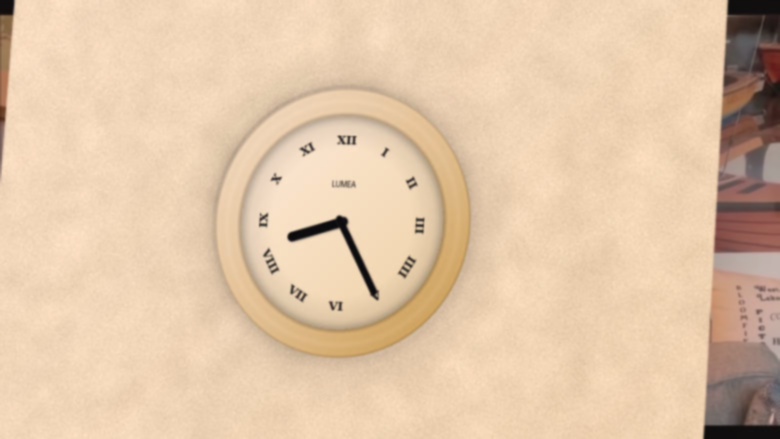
8:25
